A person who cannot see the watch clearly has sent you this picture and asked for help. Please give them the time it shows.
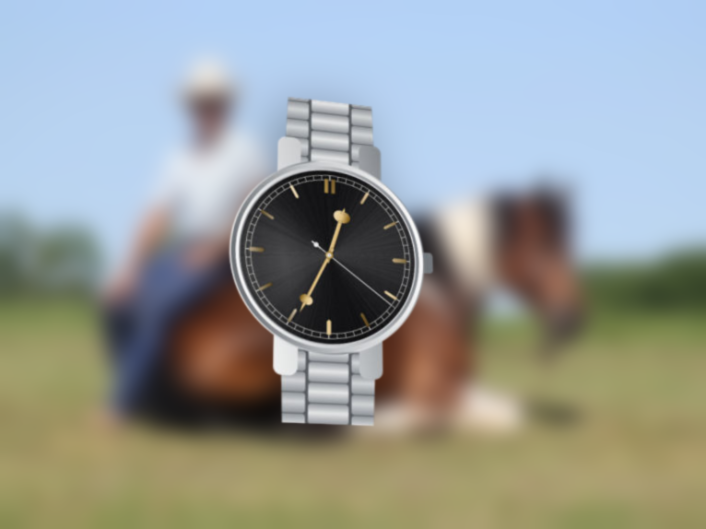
12:34:21
